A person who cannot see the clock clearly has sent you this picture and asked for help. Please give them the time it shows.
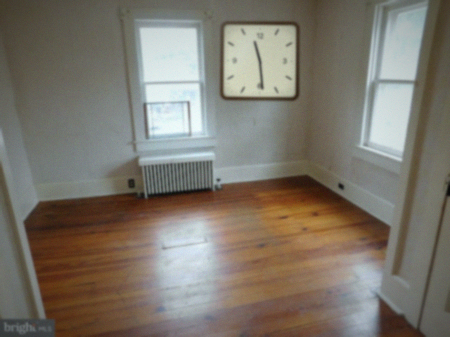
11:29
